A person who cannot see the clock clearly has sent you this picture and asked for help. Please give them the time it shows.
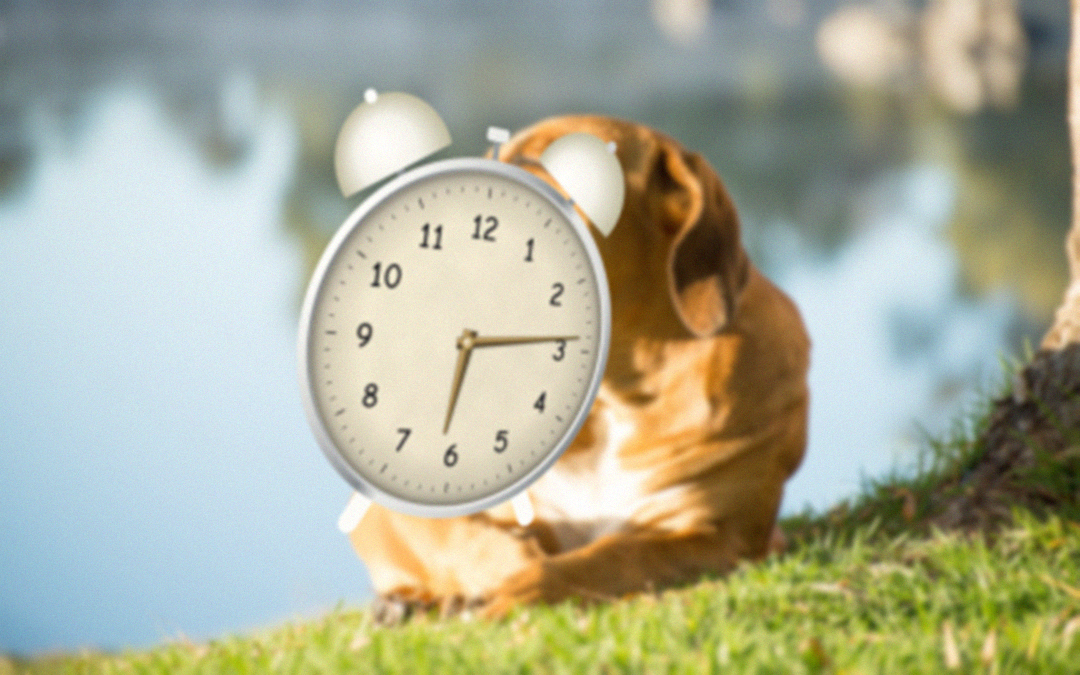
6:14
